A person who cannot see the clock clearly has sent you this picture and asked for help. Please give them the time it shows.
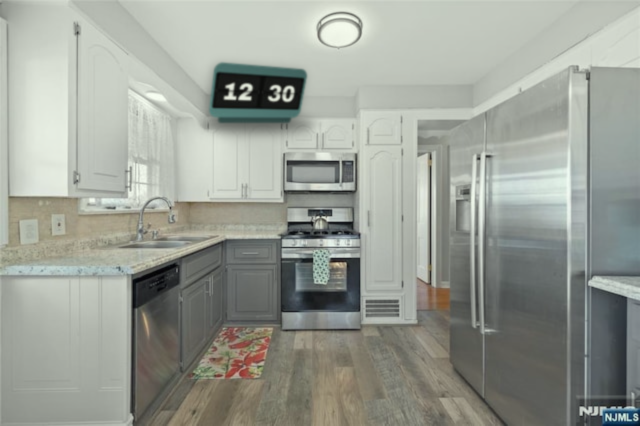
12:30
